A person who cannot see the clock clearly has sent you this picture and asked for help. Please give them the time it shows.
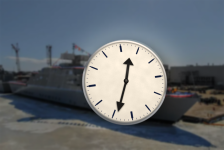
12:34
